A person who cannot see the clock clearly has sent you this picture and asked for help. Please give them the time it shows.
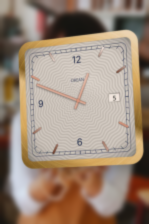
12:49
